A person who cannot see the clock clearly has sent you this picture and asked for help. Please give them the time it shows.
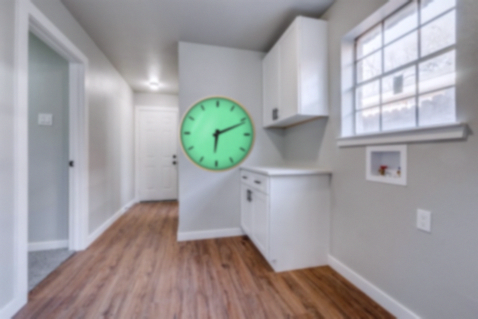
6:11
